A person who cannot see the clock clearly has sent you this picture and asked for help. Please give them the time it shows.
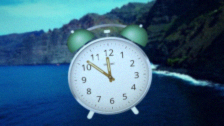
11:52
